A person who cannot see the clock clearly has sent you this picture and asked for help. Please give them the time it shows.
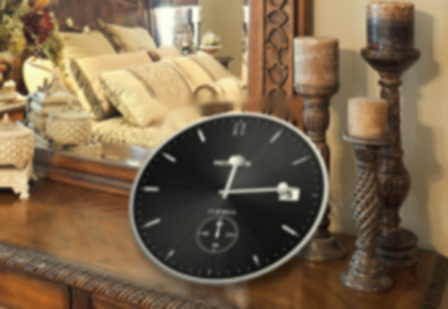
12:14
